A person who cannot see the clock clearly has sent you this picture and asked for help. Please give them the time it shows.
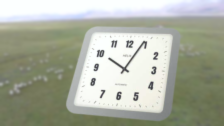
10:04
